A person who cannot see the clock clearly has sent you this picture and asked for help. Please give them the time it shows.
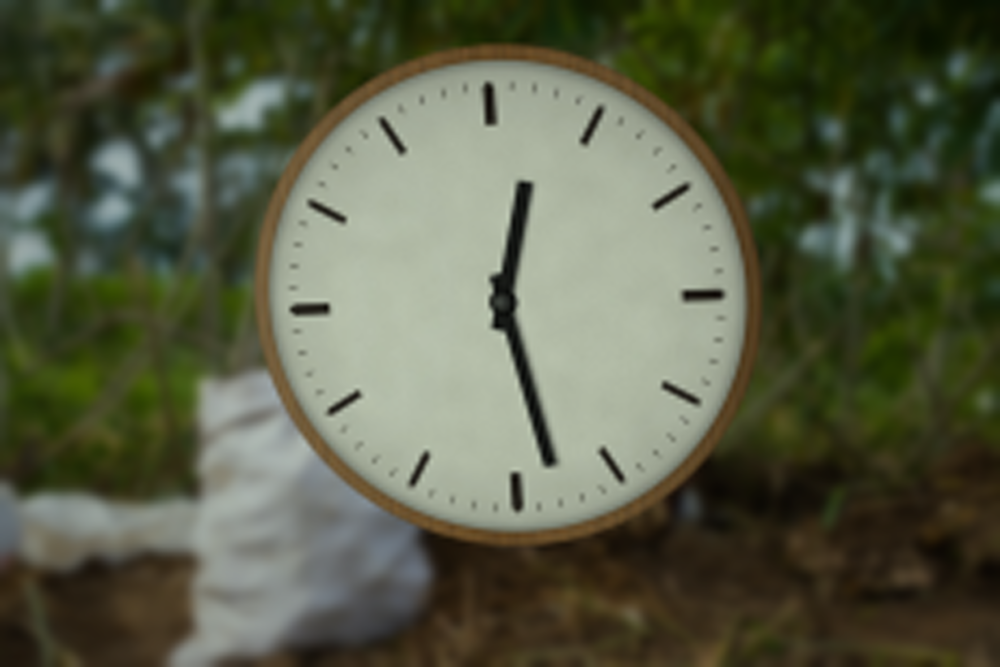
12:28
